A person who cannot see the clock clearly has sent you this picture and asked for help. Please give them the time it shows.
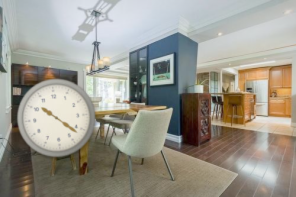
10:22
